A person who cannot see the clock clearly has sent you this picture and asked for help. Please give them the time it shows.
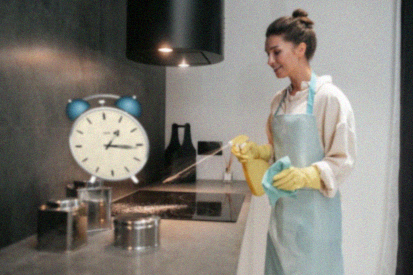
1:16
